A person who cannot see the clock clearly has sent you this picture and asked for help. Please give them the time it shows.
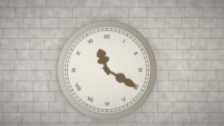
11:20
